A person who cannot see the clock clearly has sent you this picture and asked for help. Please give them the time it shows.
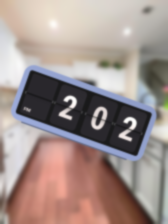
2:02
